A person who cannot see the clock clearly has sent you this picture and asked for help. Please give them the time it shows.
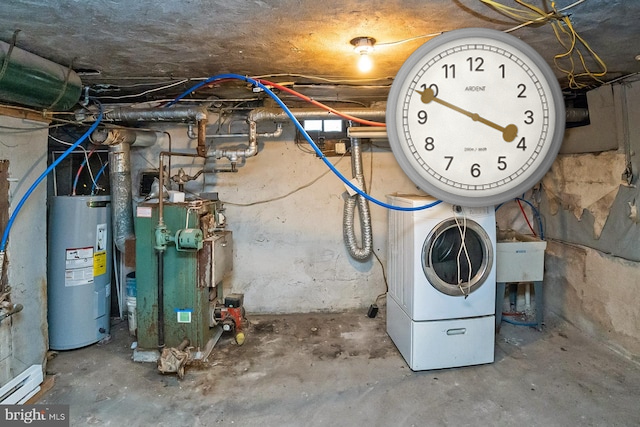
3:49
